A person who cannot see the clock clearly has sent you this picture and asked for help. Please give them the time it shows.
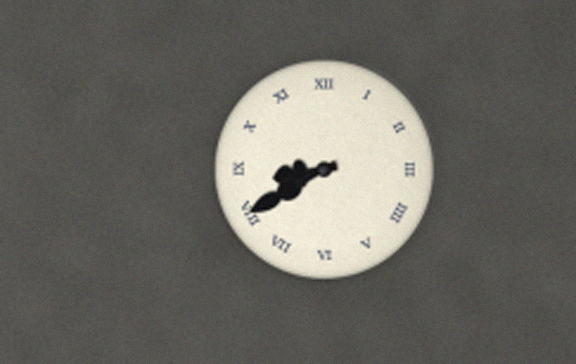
8:40
